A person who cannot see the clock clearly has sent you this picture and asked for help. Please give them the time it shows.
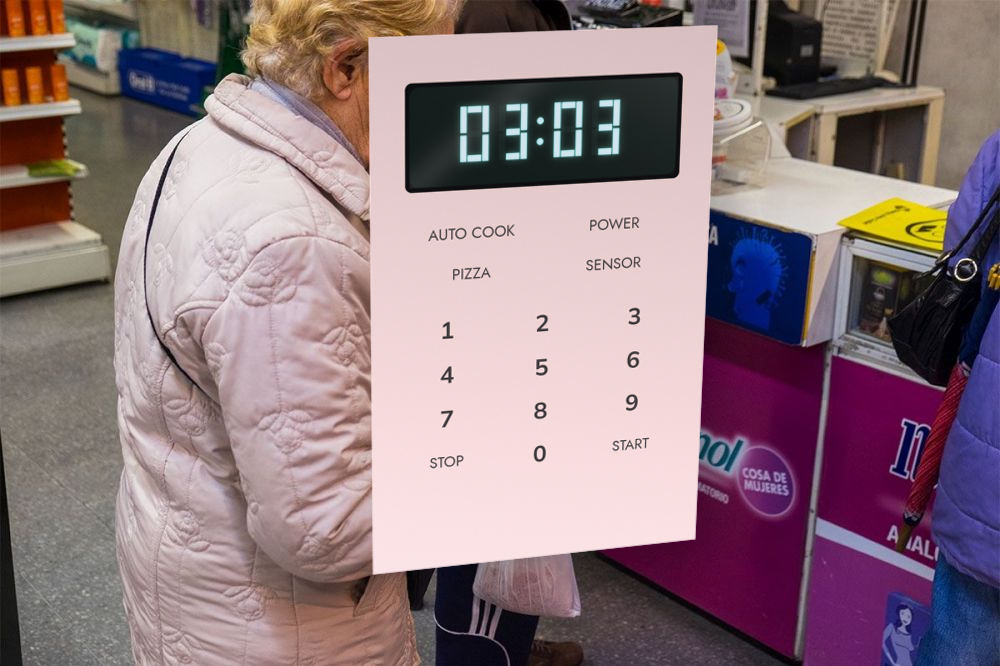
3:03
